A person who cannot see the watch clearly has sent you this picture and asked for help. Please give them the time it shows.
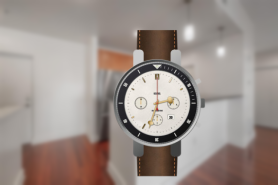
2:33
